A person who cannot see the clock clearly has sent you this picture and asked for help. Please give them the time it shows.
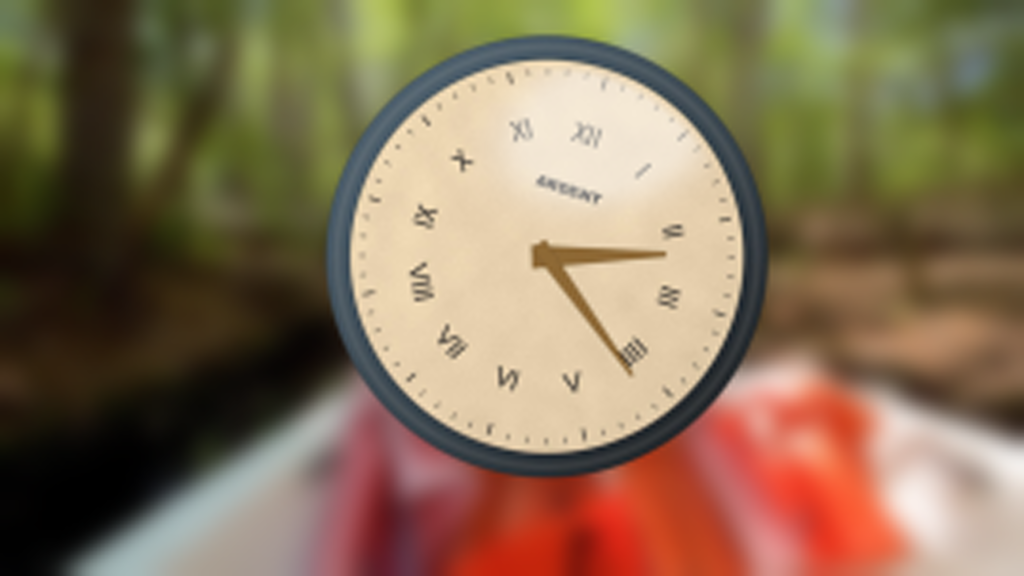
2:21
